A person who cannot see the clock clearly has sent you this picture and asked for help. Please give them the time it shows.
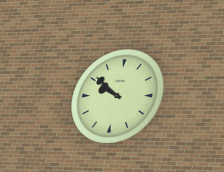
9:51
